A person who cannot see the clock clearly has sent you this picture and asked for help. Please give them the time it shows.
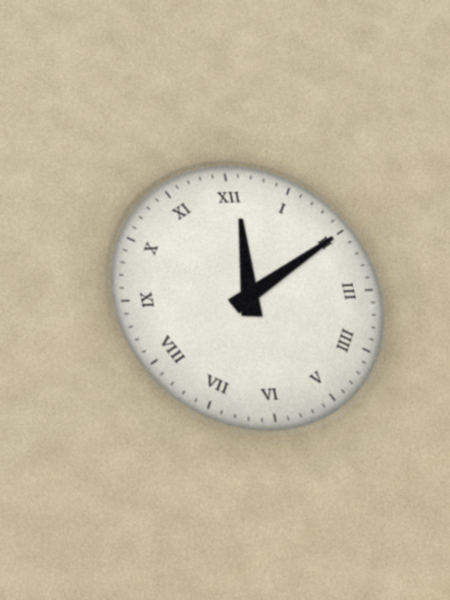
12:10
